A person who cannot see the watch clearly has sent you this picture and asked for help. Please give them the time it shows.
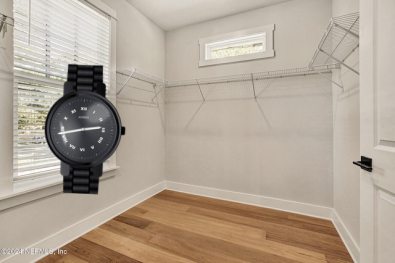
2:43
